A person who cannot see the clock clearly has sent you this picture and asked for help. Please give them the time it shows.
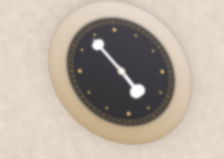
4:54
